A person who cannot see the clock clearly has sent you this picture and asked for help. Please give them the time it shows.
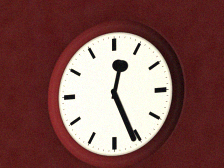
12:26
